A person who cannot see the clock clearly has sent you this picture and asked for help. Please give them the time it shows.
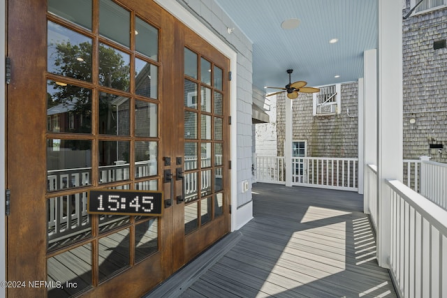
15:45
